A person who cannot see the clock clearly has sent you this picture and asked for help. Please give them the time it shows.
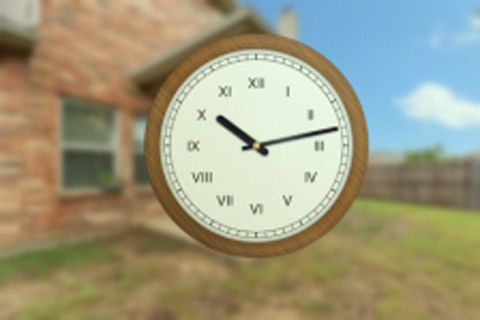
10:13
